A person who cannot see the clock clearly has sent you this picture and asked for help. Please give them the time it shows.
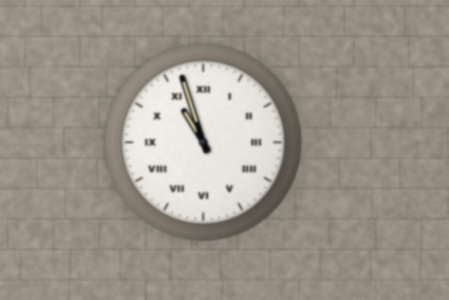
10:57
